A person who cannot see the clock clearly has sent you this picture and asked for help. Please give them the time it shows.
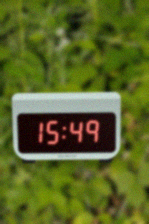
15:49
